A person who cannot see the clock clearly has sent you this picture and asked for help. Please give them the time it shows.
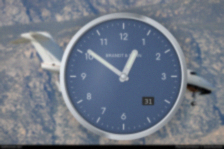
12:51
